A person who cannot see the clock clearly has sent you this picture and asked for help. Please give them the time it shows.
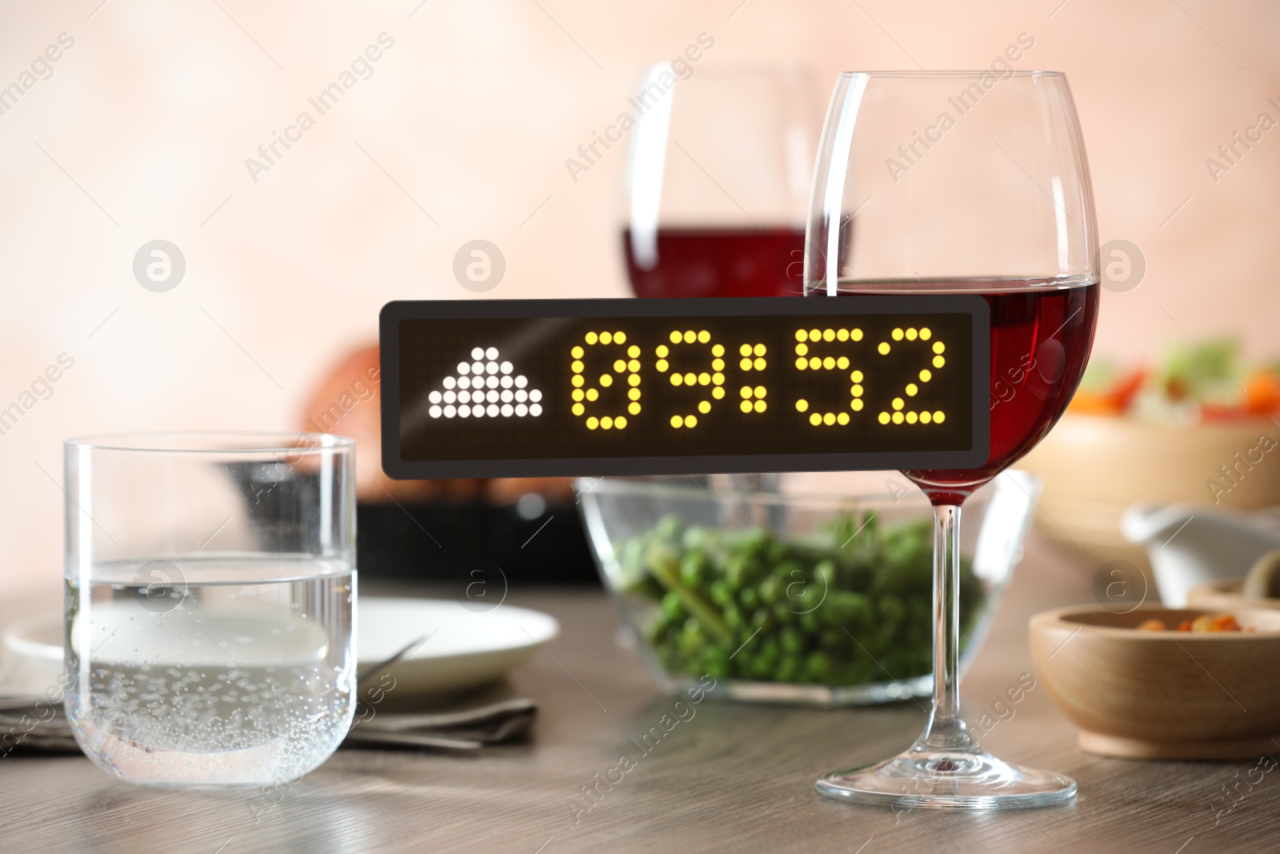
9:52
